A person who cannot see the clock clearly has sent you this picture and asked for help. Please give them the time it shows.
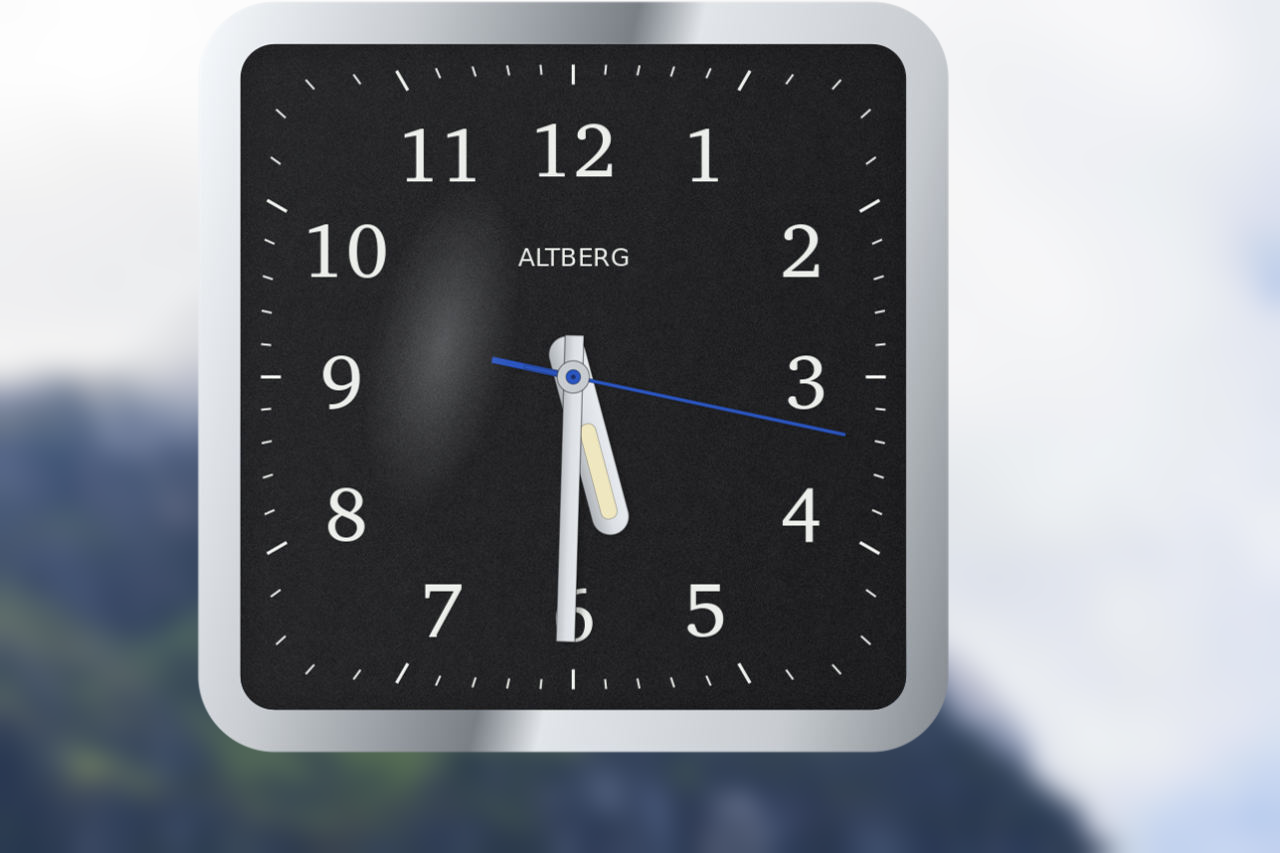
5:30:17
